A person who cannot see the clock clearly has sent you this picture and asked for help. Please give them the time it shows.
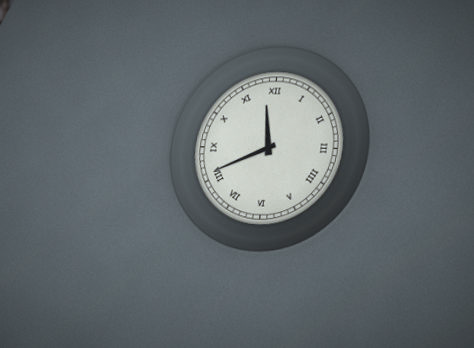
11:41
